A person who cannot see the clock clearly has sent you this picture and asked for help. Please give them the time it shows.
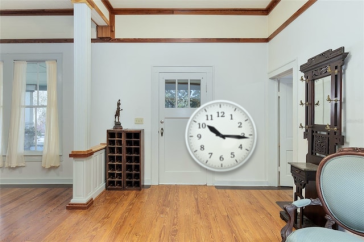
10:16
